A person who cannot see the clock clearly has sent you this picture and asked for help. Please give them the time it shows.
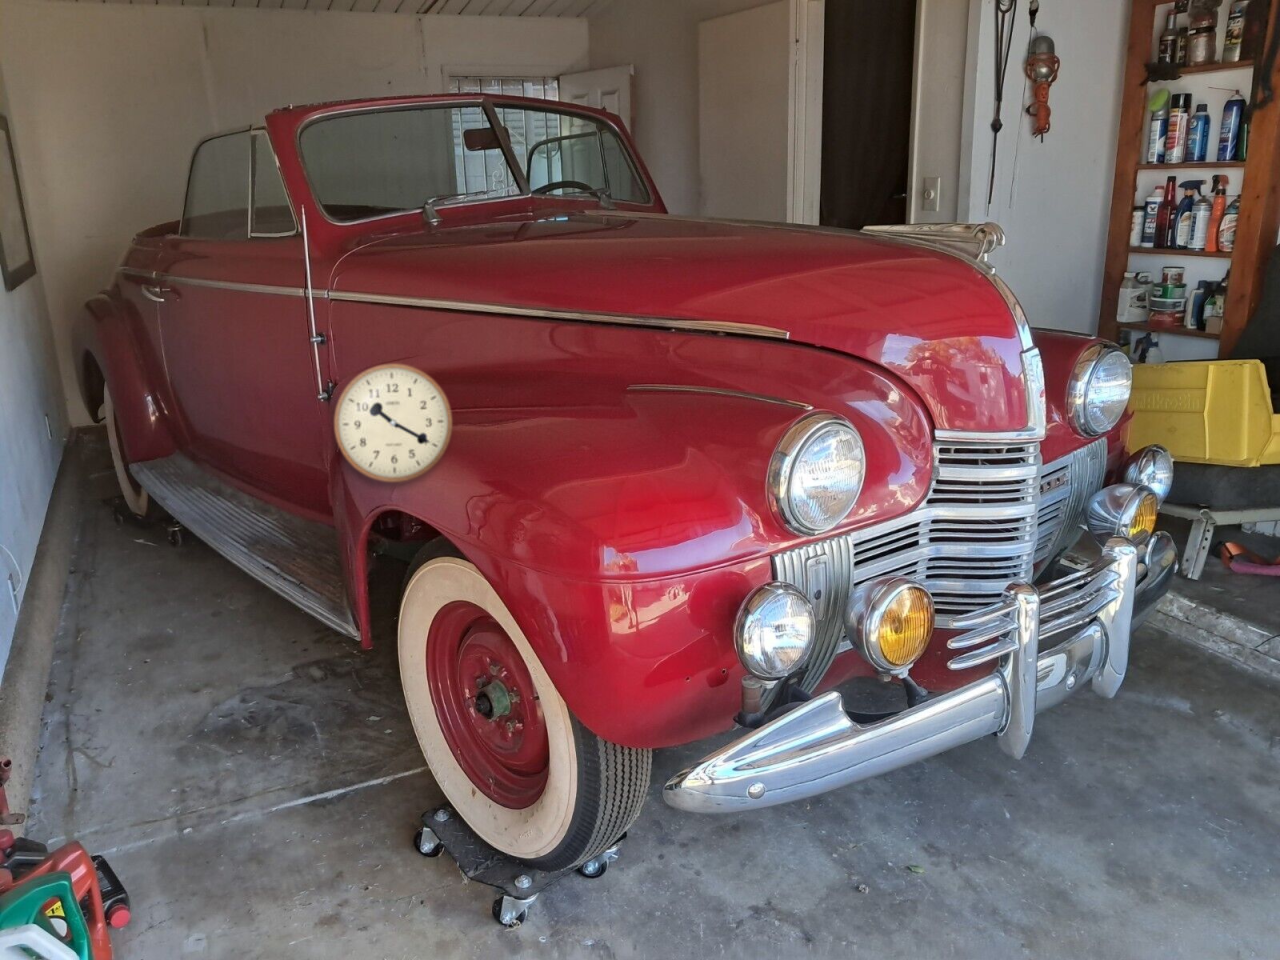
10:20
